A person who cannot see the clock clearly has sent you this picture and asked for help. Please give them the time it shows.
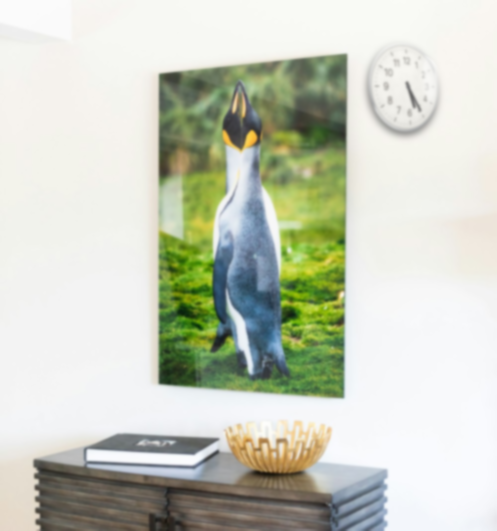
5:25
